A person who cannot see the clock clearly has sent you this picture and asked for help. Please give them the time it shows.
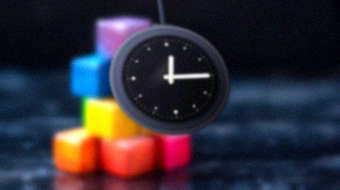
12:15
